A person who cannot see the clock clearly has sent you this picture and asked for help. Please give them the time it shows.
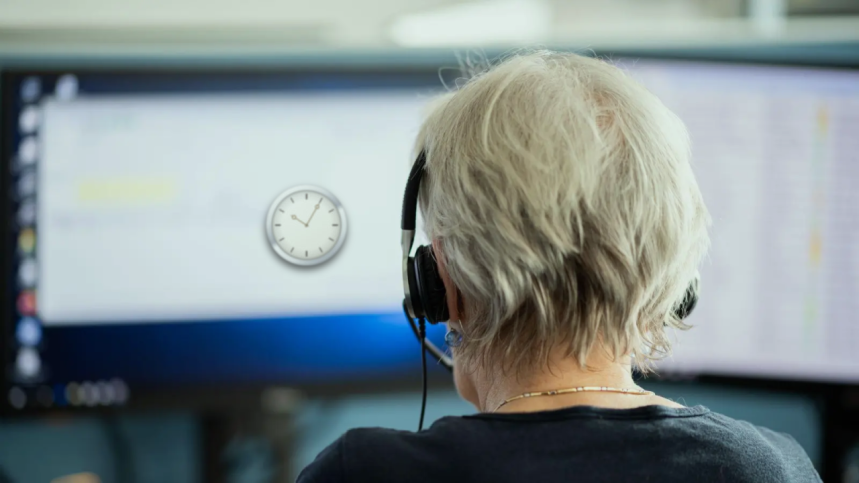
10:05
